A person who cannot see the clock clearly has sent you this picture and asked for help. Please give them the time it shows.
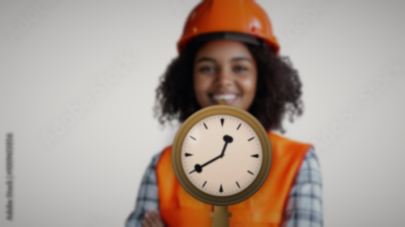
12:40
